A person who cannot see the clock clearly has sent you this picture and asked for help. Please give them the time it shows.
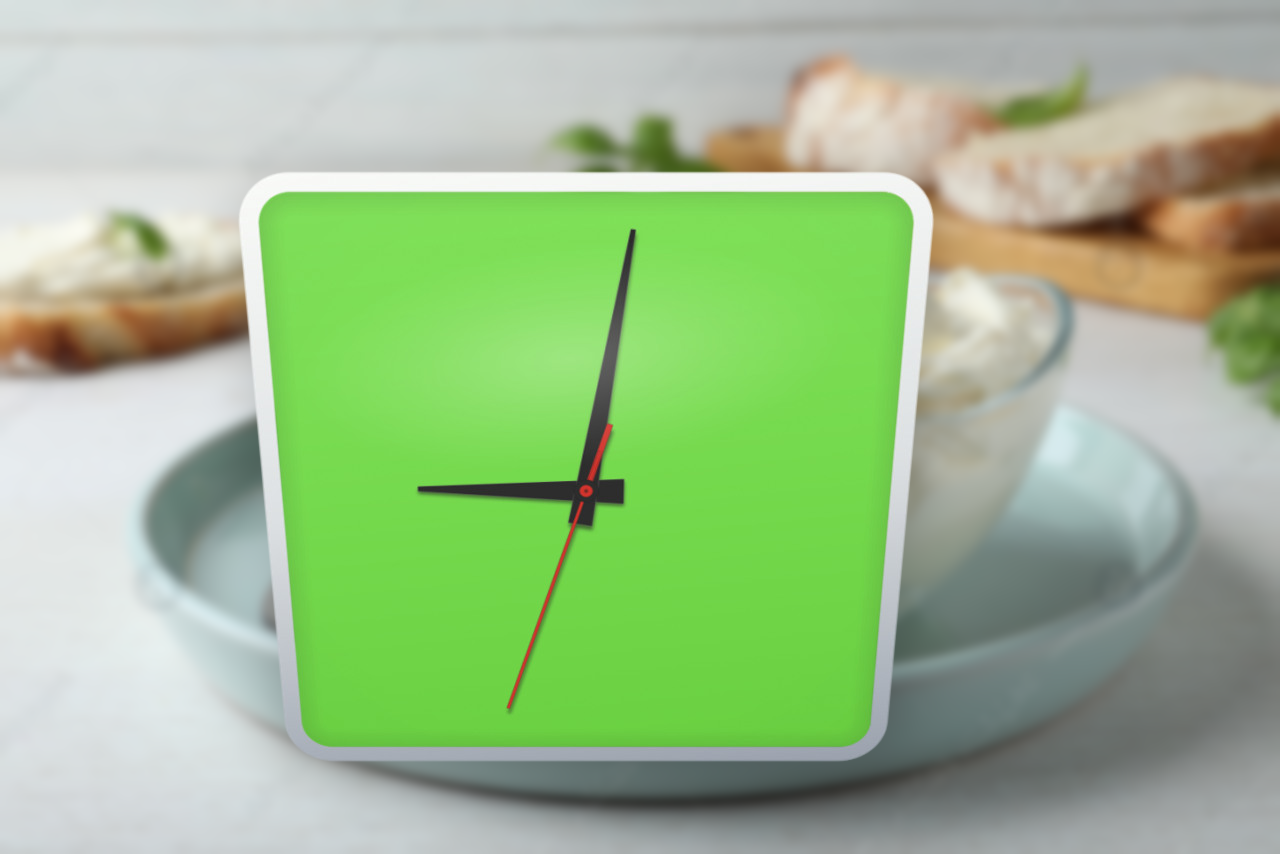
9:01:33
